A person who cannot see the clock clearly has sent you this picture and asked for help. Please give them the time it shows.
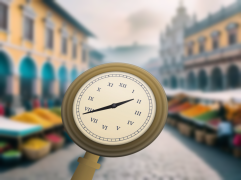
1:39
